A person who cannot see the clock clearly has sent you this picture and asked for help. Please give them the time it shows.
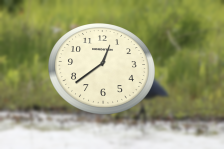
12:38
